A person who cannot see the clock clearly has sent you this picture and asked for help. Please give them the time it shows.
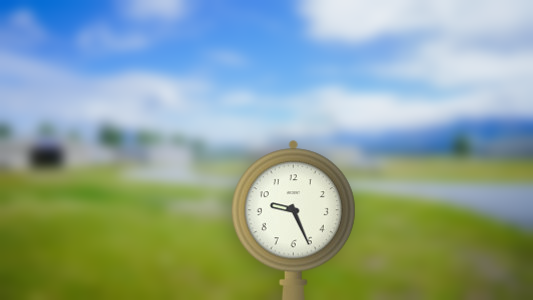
9:26
